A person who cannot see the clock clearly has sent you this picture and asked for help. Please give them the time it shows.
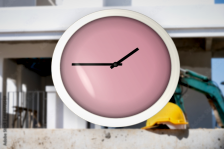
1:45
